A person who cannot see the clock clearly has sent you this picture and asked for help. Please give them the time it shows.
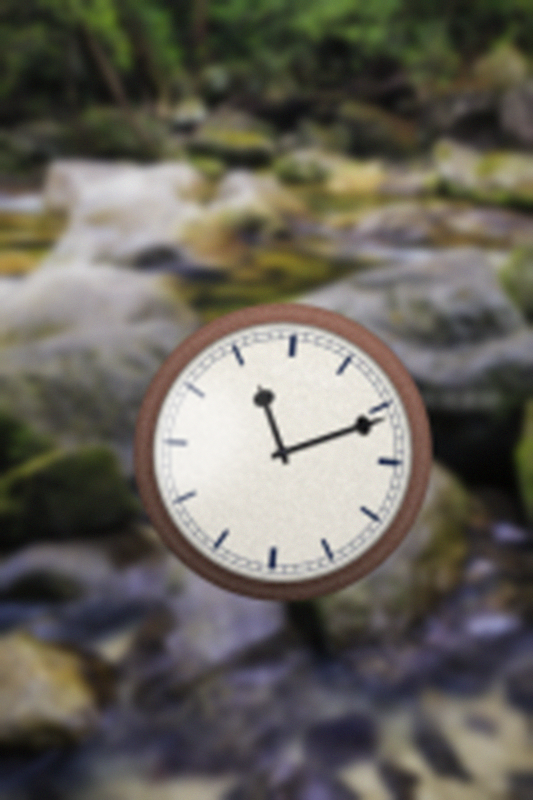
11:11
